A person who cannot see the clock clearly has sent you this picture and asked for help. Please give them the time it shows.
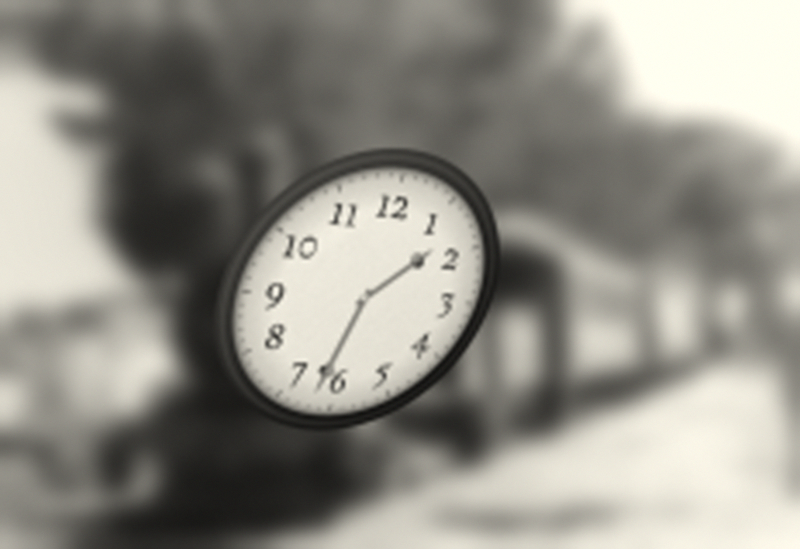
1:32
